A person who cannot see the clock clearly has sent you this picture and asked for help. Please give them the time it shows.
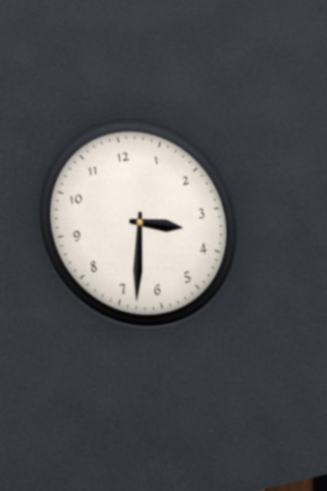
3:33
